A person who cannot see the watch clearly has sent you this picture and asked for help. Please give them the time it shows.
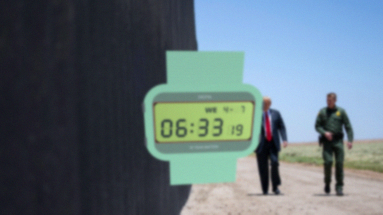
6:33:19
